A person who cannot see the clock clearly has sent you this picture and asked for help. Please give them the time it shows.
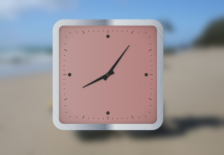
8:06
